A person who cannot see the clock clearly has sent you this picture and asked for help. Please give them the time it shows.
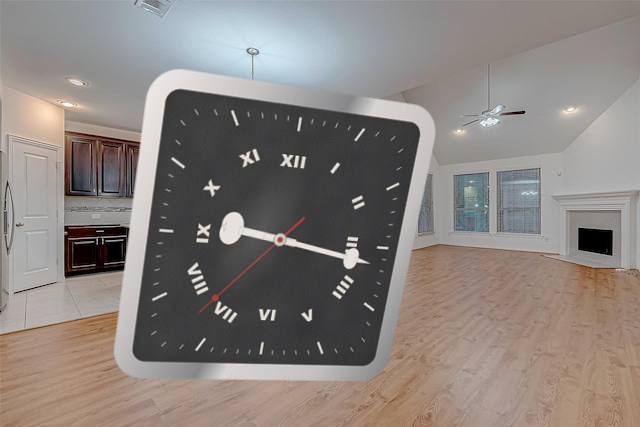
9:16:37
